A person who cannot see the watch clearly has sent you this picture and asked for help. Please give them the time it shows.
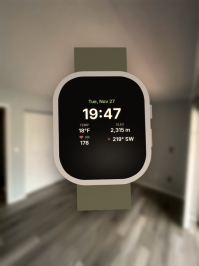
19:47
